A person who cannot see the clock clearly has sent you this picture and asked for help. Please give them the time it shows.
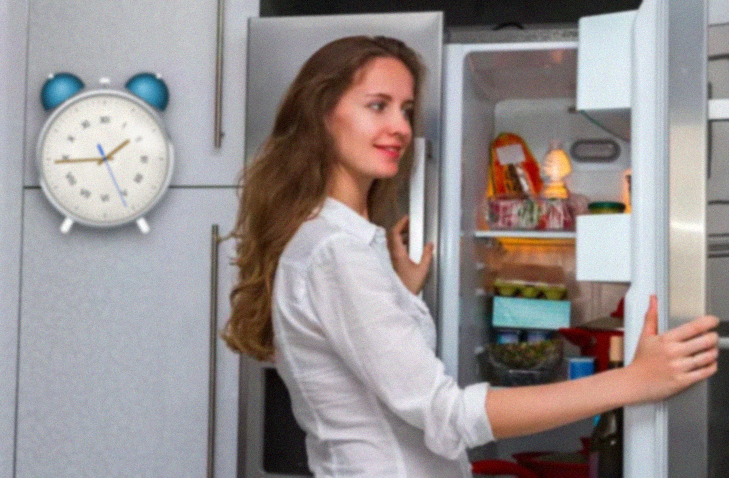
1:44:26
